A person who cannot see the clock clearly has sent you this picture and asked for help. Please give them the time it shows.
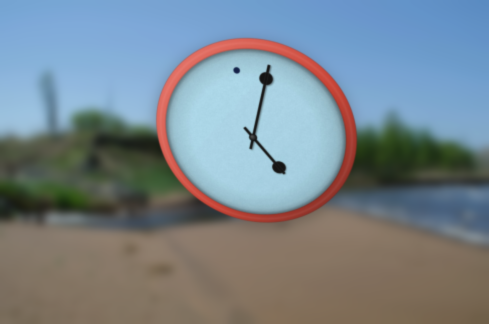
5:04
